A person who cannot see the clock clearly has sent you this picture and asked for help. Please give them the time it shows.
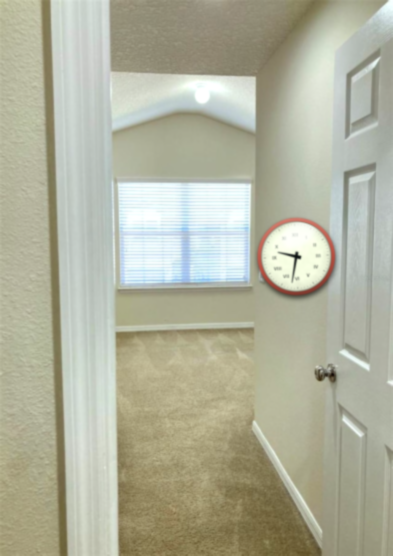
9:32
